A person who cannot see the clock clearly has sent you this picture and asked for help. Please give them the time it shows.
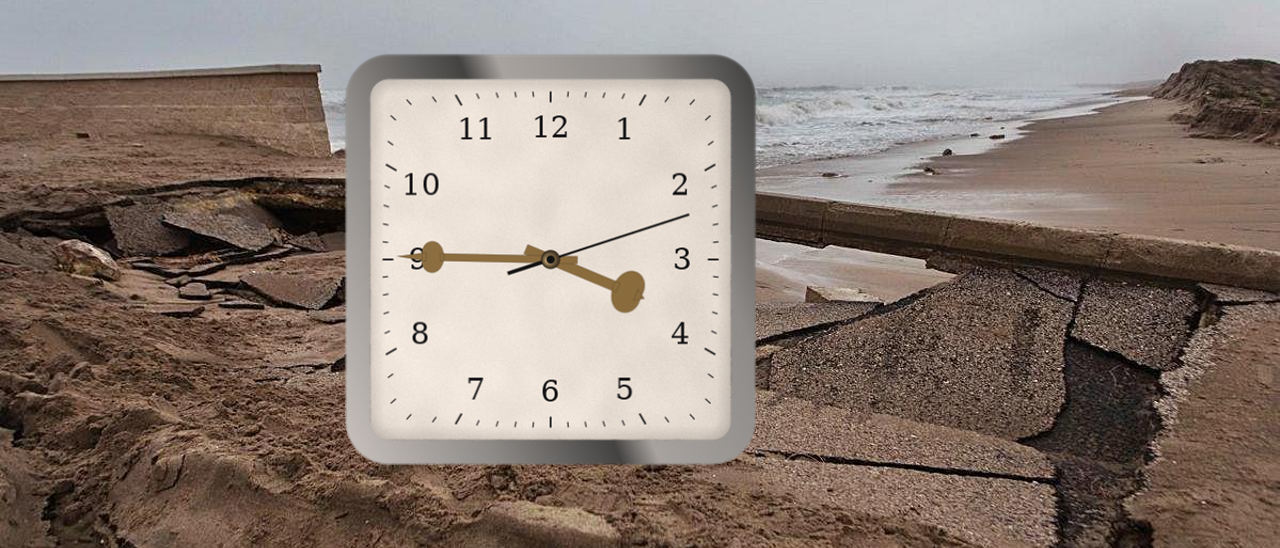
3:45:12
